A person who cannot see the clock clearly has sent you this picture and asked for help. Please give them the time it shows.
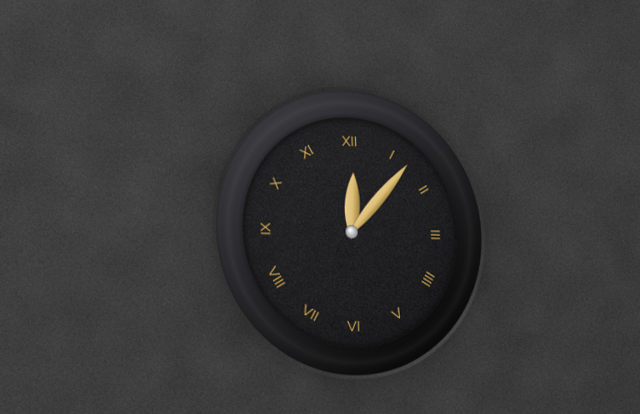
12:07
